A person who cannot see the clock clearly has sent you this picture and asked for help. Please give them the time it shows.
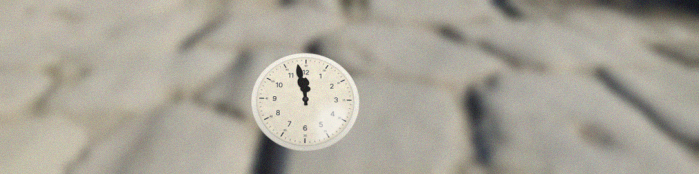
11:58
